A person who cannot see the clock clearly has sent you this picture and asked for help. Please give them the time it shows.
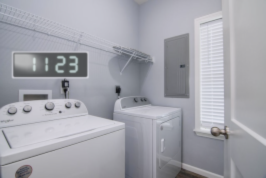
11:23
